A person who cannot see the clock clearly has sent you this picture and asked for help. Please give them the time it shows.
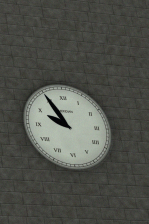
9:55
